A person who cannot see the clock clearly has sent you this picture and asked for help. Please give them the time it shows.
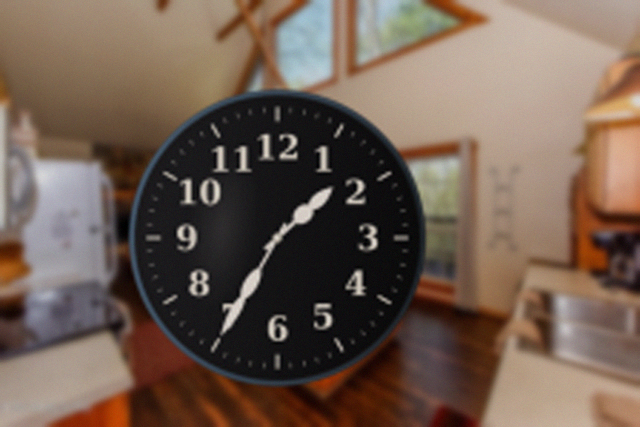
1:35
